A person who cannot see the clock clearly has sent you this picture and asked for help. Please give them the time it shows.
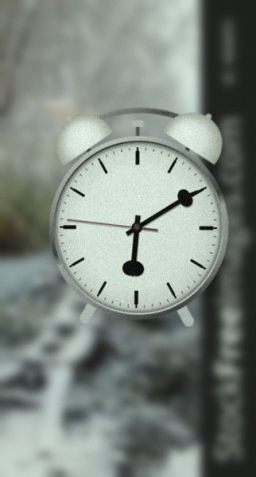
6:09:46
